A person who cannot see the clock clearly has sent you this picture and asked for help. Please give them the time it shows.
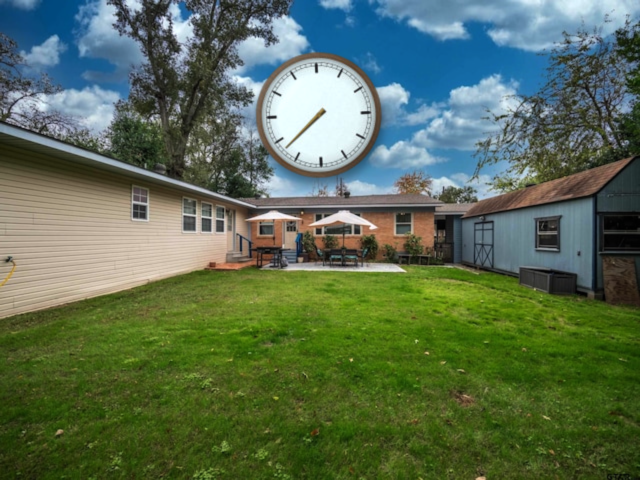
7:38
